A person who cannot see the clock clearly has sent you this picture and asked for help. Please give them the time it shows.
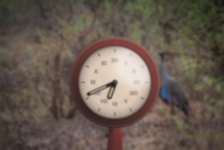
6:41
